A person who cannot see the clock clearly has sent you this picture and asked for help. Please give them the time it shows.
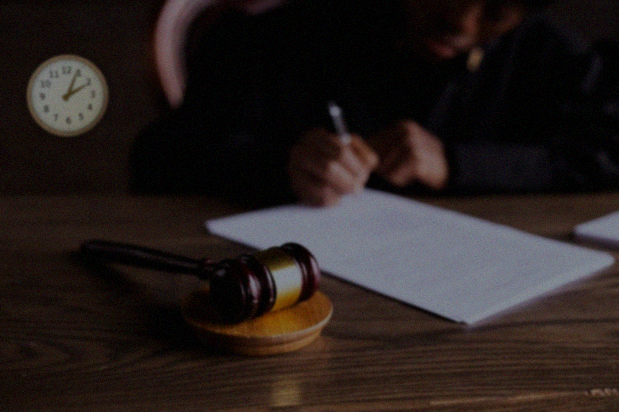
2:04
